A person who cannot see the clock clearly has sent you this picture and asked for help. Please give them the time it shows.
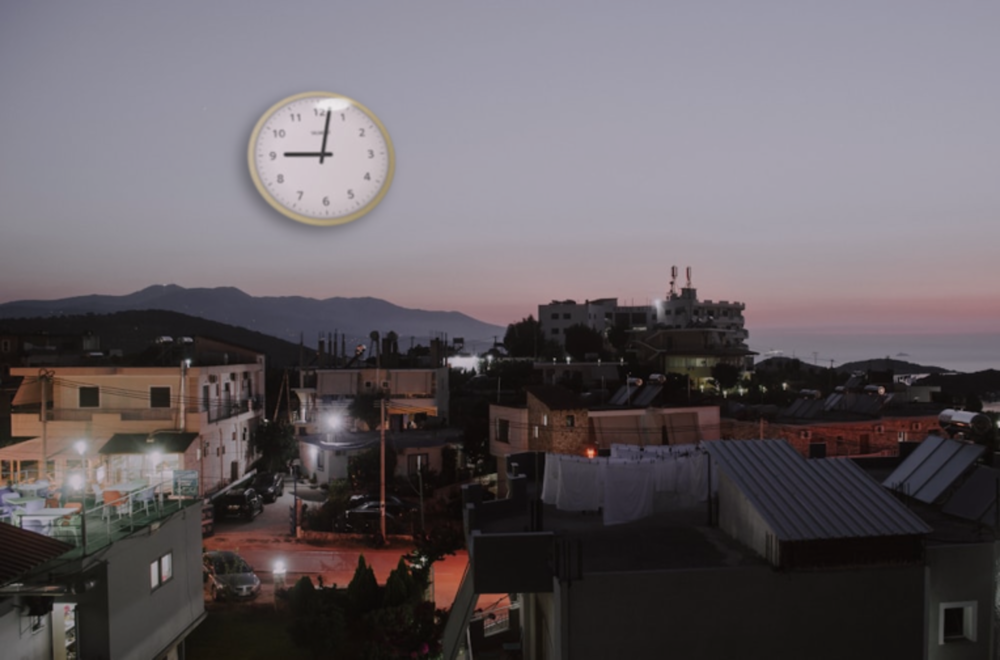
9:02
